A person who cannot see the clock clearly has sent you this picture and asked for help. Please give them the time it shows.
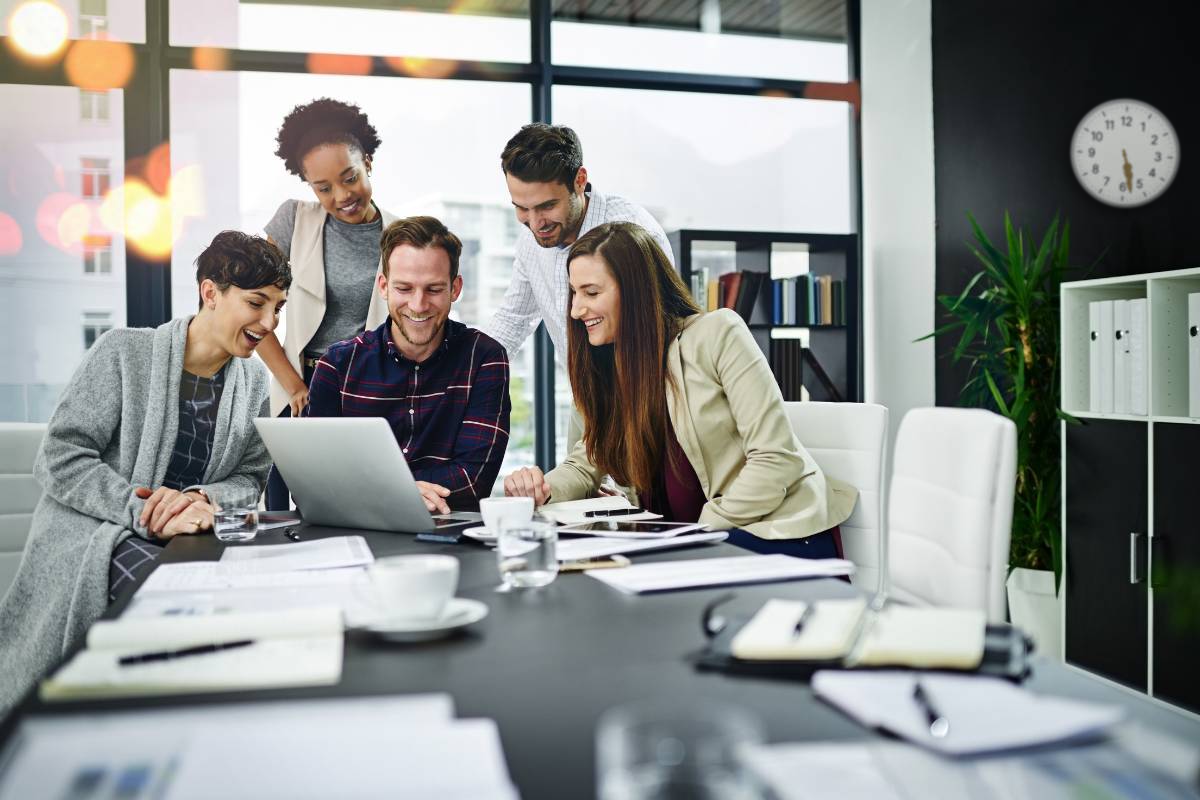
5:28
